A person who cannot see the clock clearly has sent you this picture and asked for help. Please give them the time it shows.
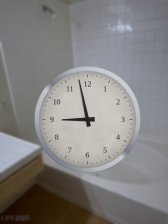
8:58
